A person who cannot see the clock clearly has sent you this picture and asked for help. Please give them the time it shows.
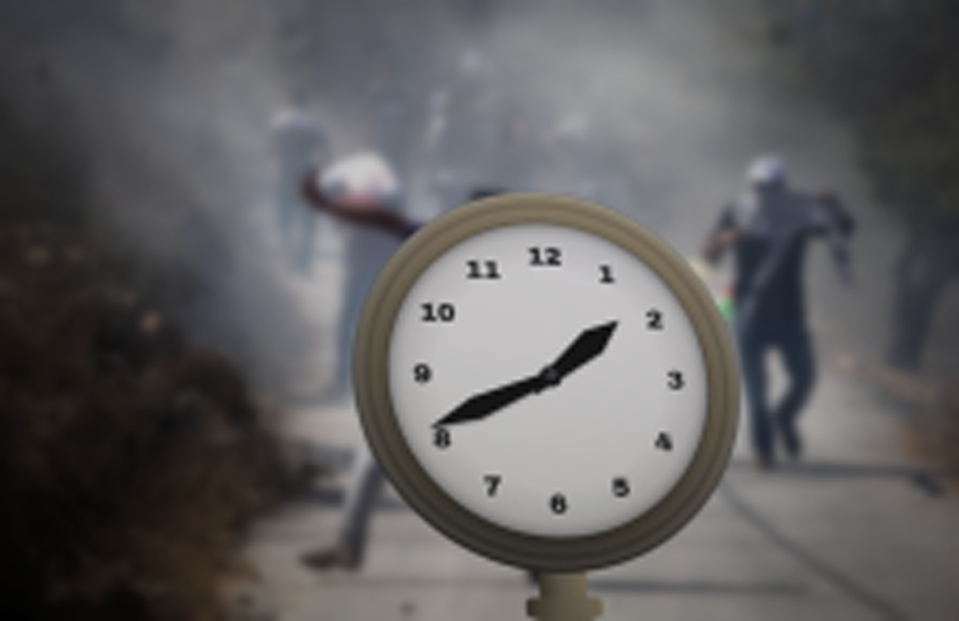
1:41
